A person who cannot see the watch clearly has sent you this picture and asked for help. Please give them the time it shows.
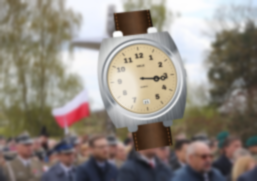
3:16
